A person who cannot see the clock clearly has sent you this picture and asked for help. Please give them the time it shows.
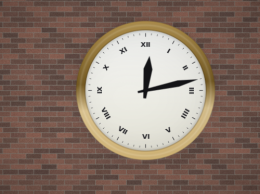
12:13
